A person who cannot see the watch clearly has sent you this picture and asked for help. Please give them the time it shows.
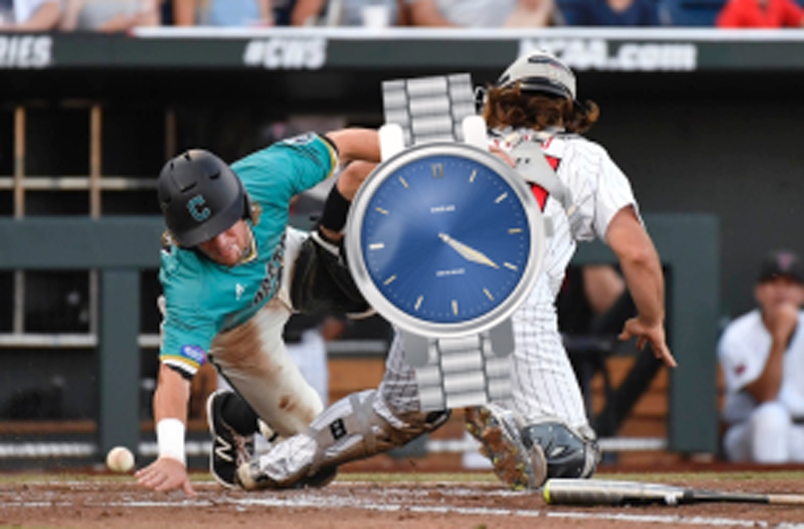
4:21
